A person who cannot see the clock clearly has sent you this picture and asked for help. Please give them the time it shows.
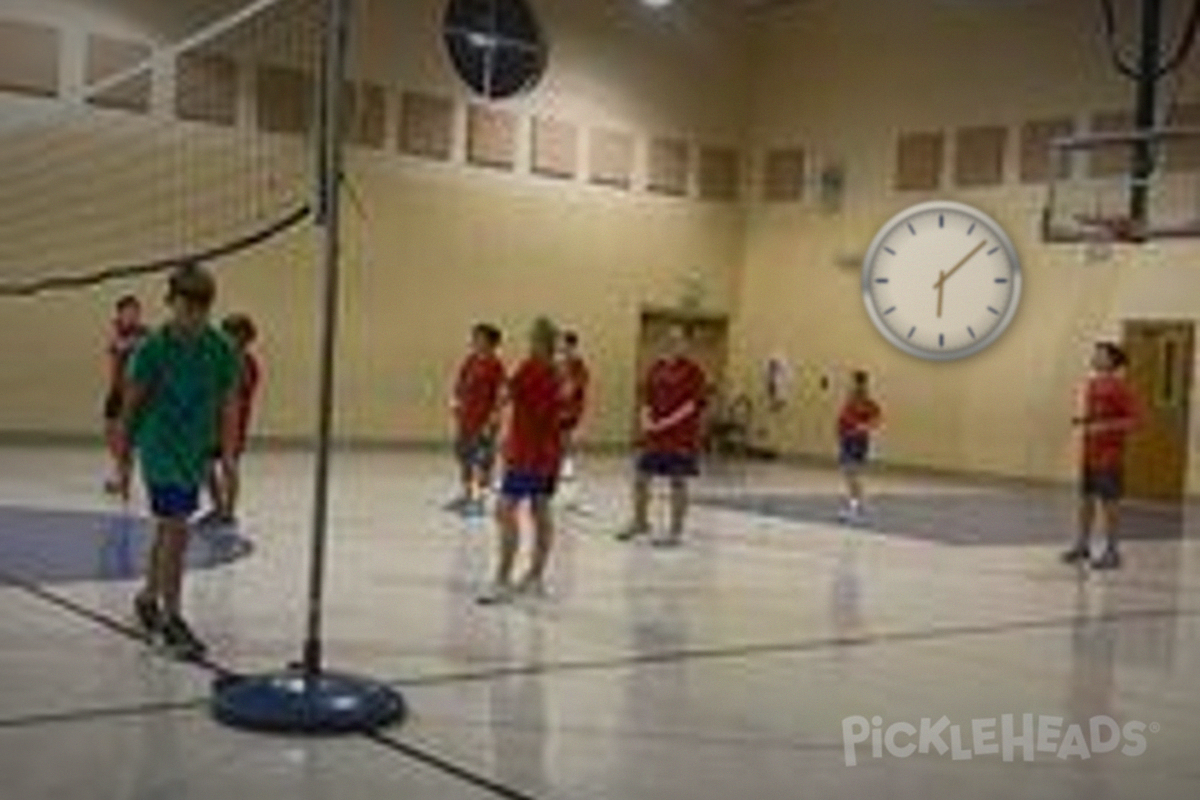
6:08
